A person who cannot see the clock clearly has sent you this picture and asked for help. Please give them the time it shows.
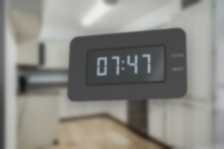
7:47
